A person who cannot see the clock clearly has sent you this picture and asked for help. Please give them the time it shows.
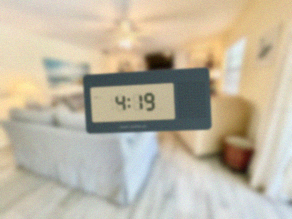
4:19
